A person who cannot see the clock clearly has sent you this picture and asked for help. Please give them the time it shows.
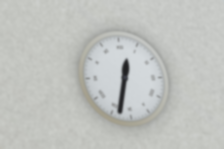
12:33
